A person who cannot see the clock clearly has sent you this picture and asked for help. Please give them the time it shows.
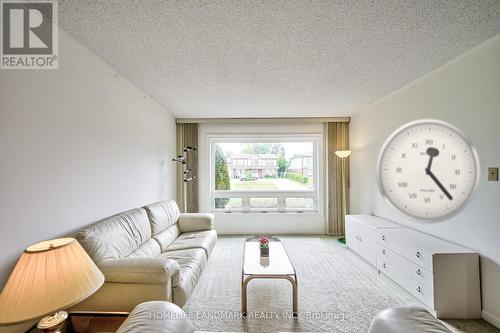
12:23
